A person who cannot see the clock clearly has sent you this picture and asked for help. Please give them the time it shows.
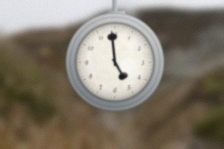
4:59
